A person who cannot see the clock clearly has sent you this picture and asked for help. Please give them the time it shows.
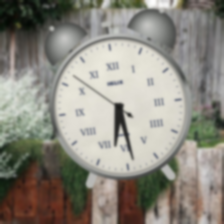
6:28:52
